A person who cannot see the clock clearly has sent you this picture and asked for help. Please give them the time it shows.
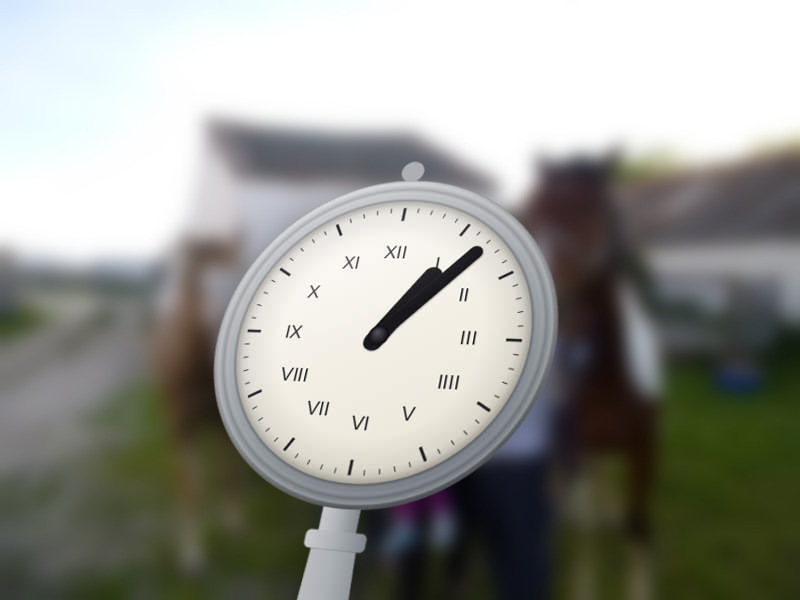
1:07
